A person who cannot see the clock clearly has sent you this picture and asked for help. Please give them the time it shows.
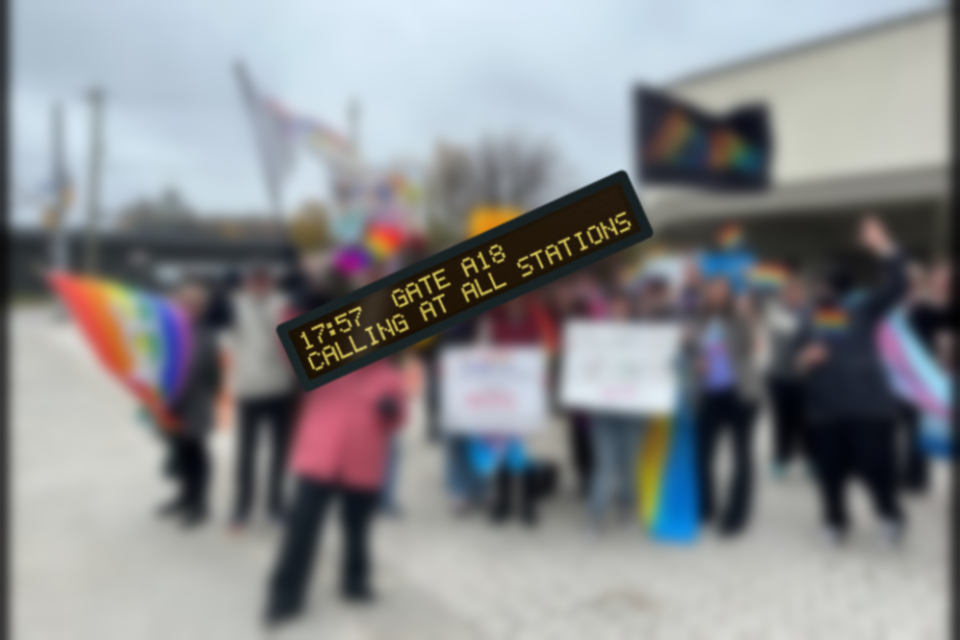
17:57
